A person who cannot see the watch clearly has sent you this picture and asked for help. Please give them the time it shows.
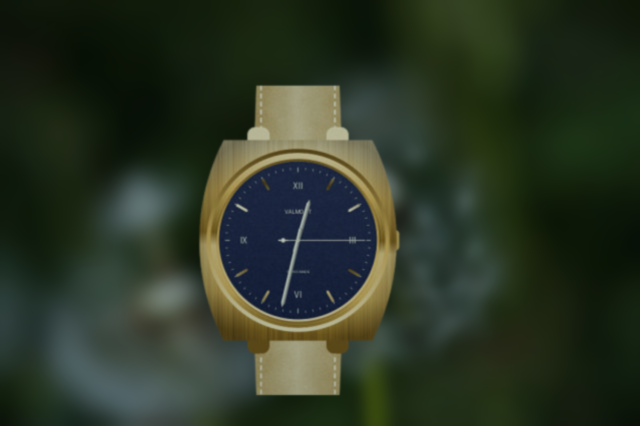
12:32:15
